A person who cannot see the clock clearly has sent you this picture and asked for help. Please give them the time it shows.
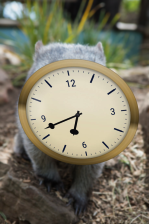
6:42
